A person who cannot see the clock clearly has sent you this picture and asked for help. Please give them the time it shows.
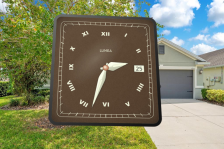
2:33
